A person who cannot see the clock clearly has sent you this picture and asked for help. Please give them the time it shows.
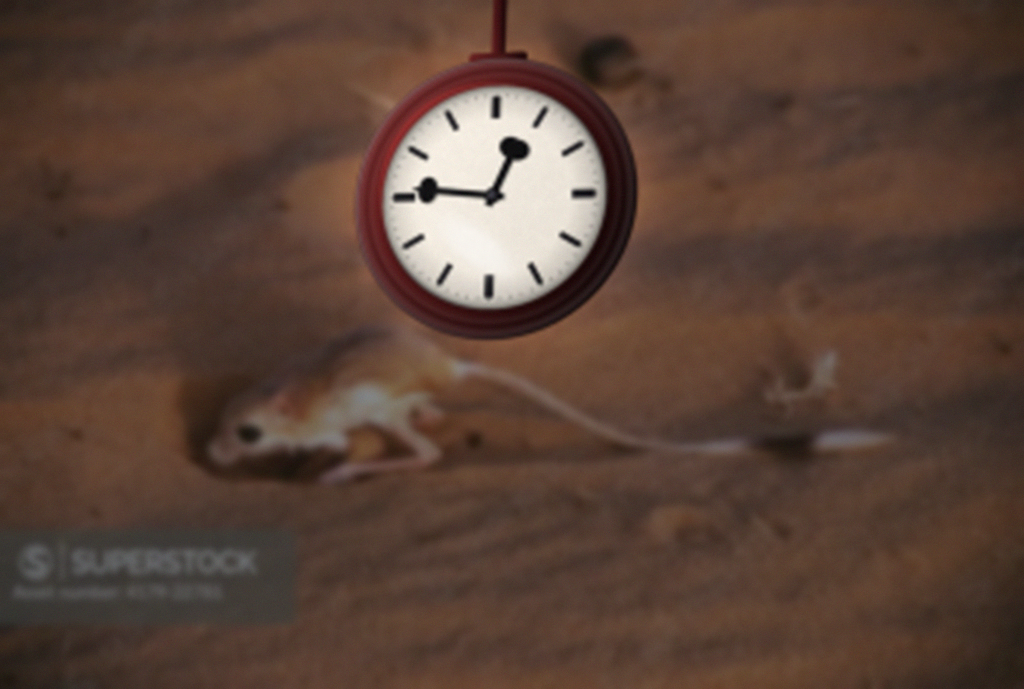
12:46
